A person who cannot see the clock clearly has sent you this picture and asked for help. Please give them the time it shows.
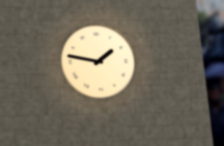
1:47
